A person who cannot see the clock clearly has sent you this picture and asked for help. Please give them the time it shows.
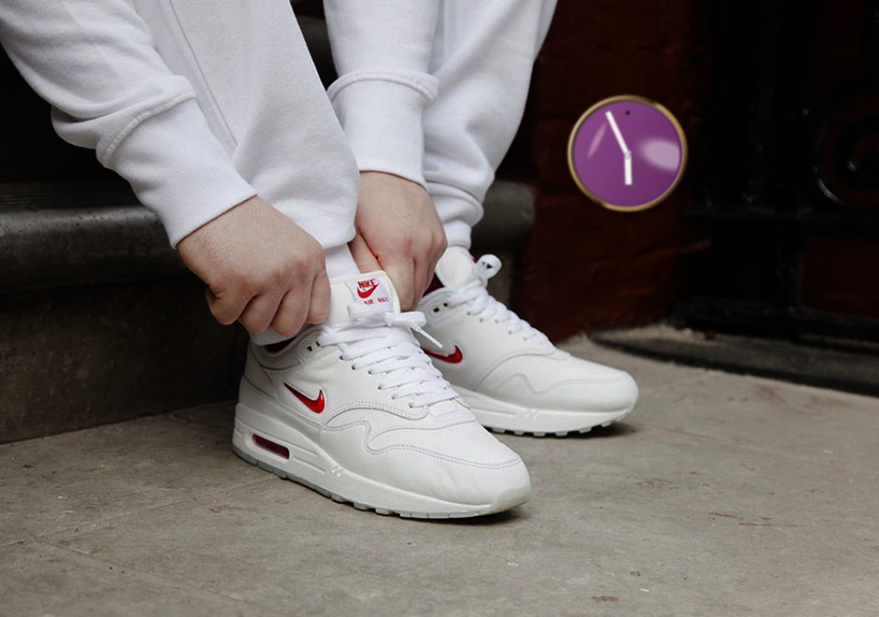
5:56
